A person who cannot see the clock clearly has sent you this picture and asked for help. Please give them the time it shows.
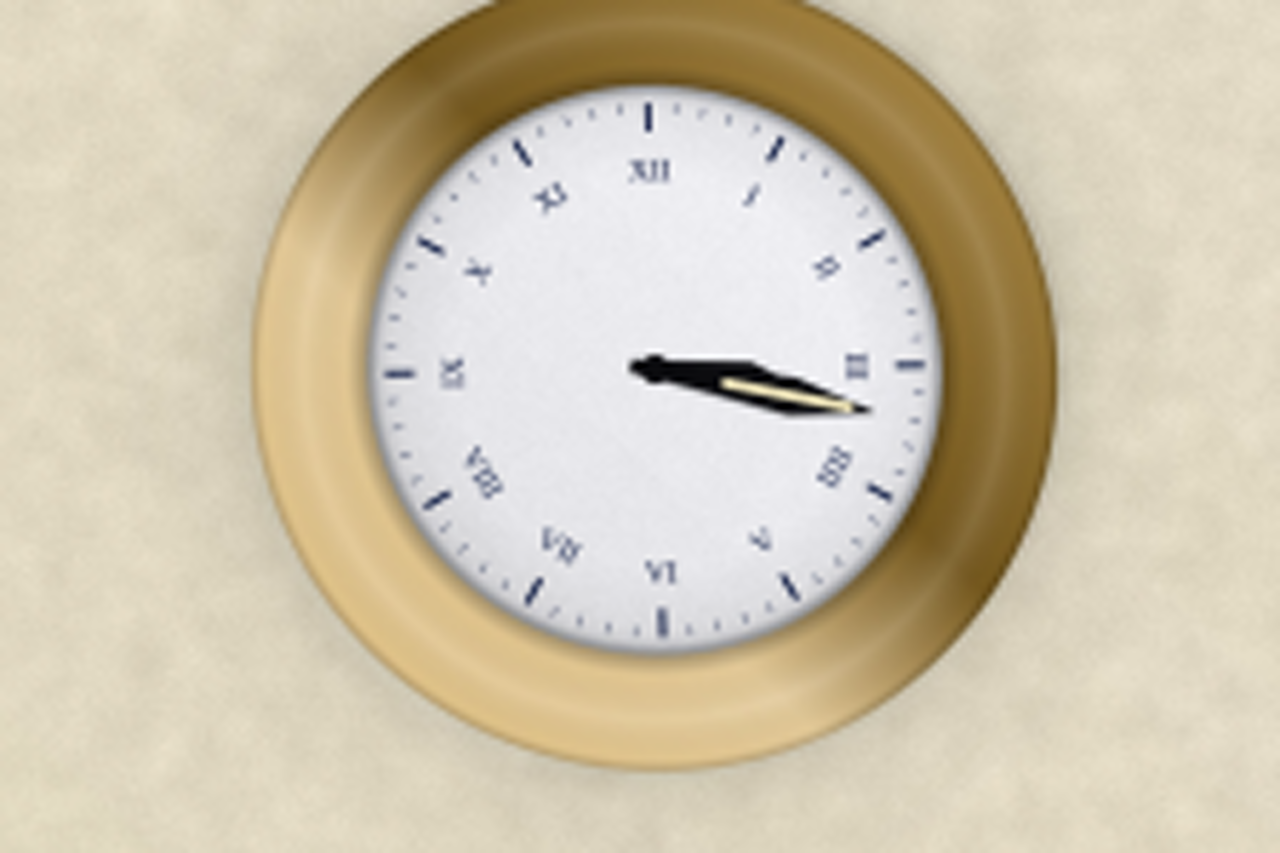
3:17
